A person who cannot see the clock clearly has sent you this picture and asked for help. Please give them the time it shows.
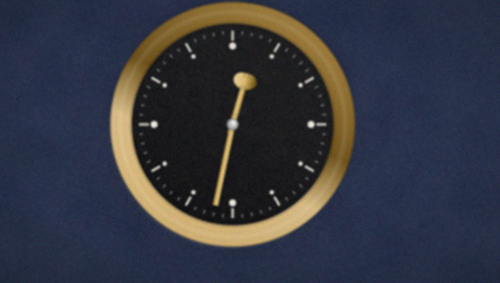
12:32
